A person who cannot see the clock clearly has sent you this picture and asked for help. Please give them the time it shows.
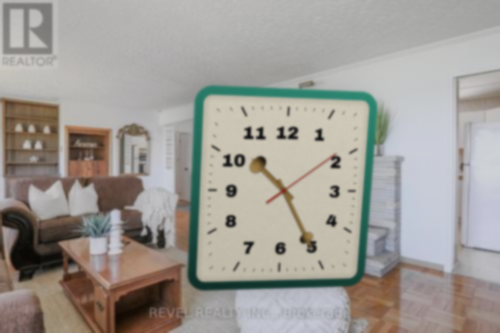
10:25:09
